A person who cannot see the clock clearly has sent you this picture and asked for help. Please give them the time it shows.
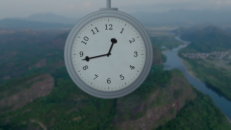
12:43
